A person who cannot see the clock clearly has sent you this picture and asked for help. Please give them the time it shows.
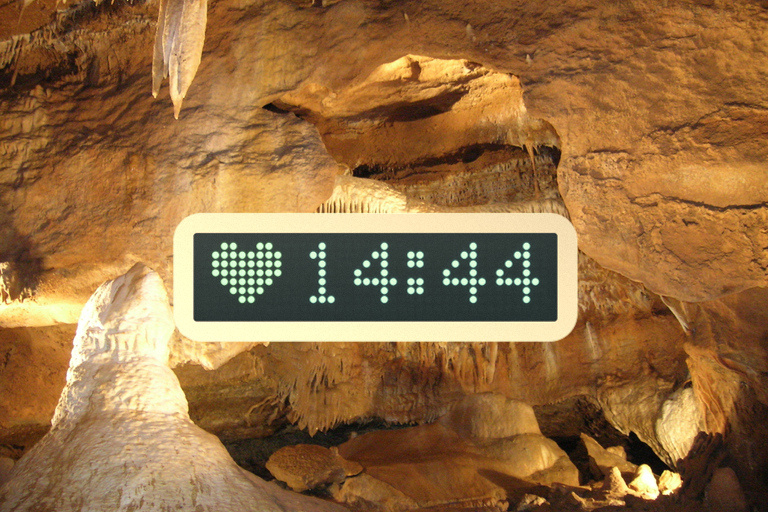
14:44
